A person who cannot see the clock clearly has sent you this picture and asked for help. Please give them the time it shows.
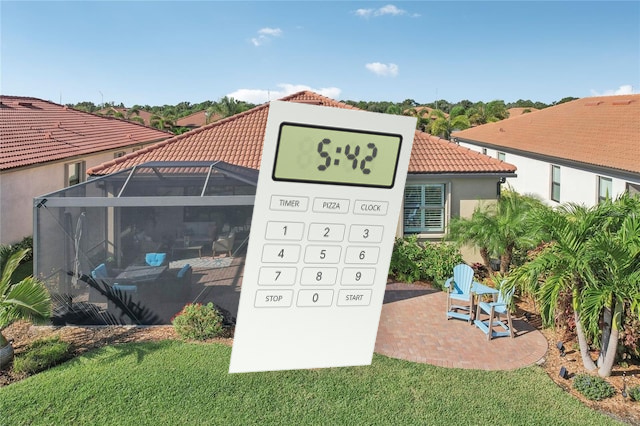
5:42
